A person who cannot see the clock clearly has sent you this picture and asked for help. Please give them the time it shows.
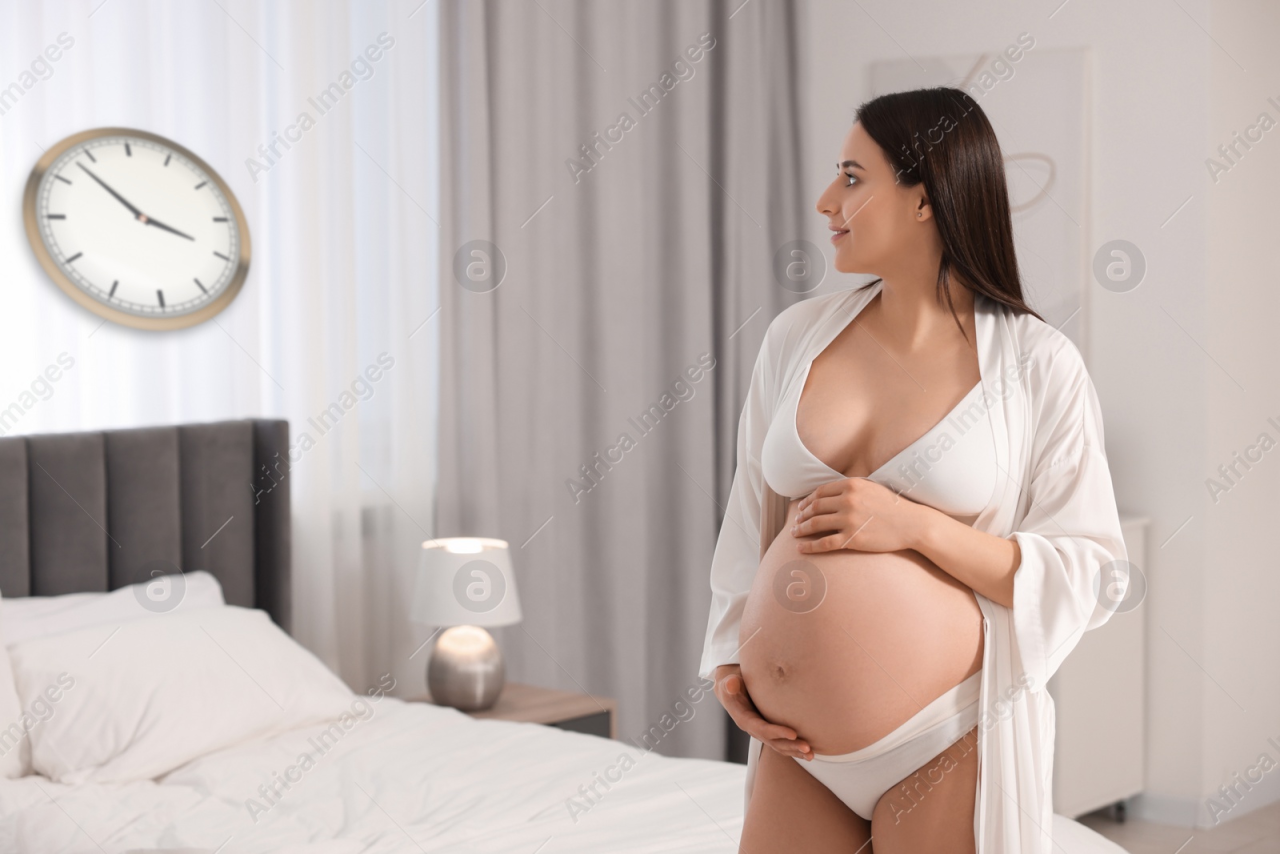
3:53
